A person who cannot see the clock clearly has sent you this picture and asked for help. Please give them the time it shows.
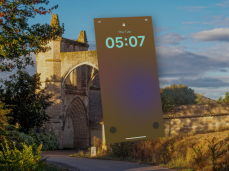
5:07
